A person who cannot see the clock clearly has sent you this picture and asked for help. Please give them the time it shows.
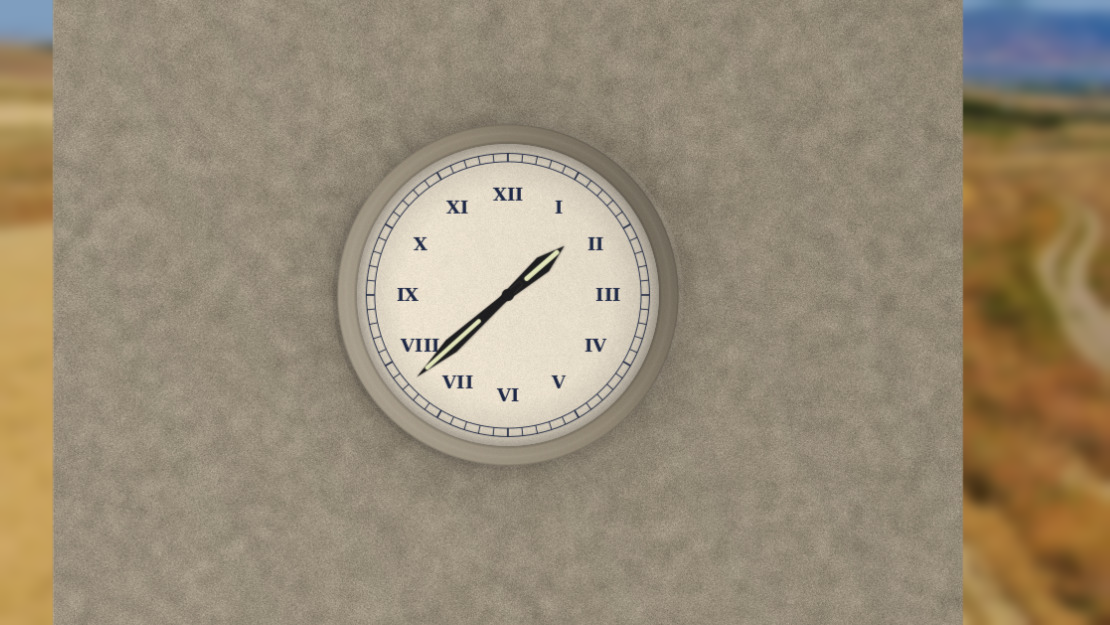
1:38
